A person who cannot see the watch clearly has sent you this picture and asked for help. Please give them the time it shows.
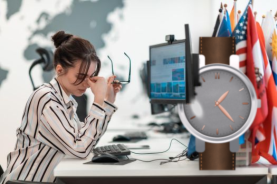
1:23
